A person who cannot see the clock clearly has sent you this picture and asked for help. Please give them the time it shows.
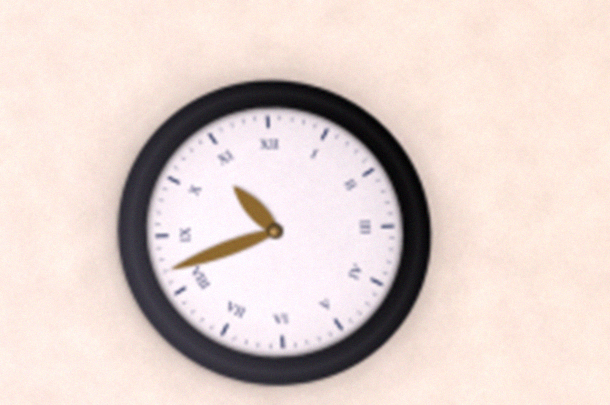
10:42
